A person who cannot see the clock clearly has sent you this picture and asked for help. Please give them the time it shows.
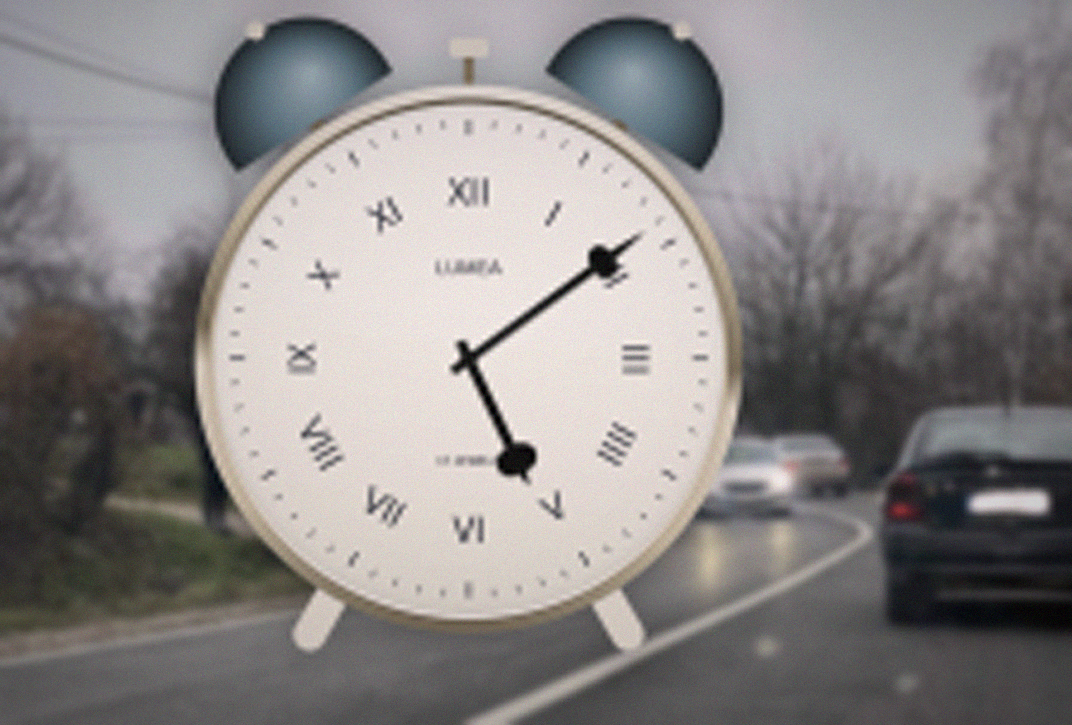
5:09
